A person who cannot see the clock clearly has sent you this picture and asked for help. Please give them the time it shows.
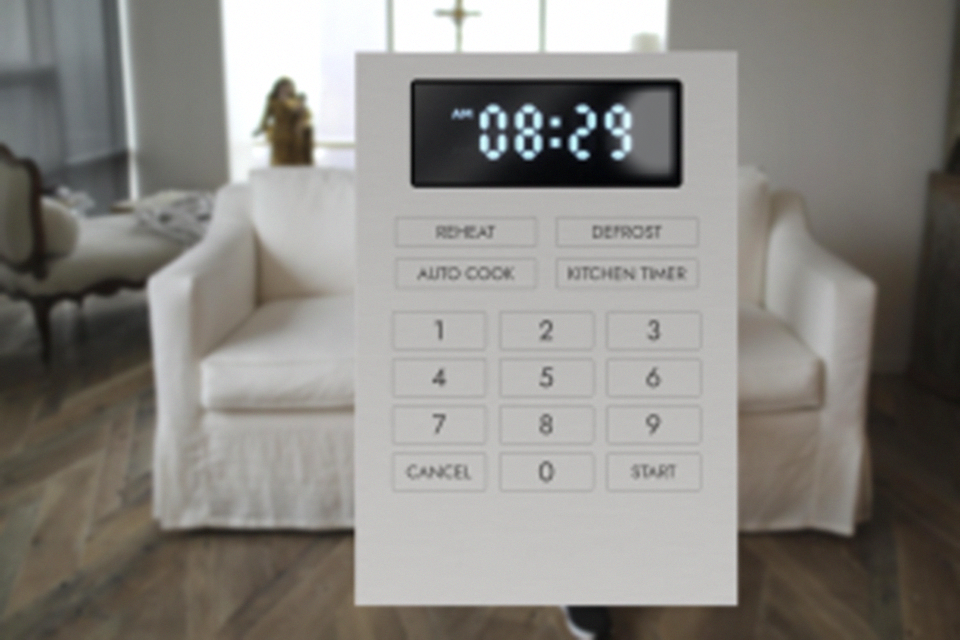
8:29
